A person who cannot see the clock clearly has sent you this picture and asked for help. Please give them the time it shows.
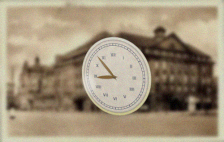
8:53
